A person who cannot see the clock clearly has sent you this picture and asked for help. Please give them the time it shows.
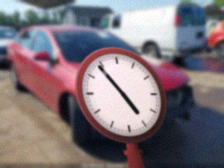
4:54
